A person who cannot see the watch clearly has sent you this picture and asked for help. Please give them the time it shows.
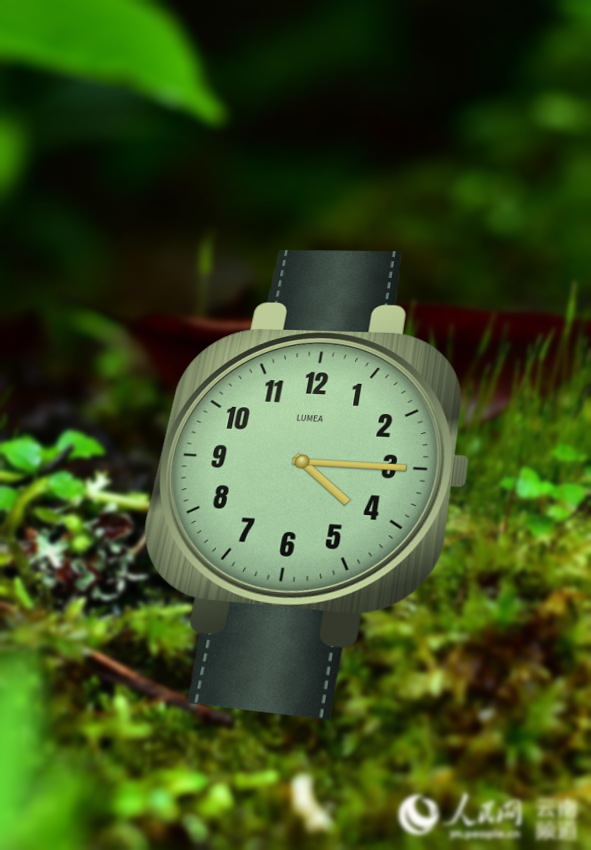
4:15
